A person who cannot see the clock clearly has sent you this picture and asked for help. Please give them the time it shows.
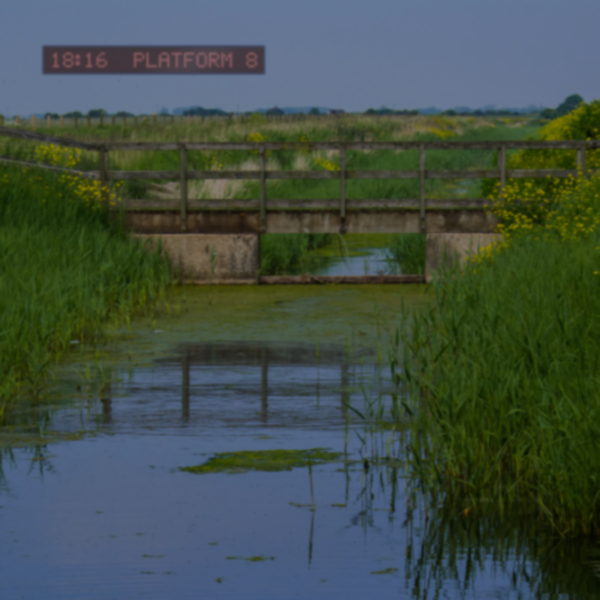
18:16
